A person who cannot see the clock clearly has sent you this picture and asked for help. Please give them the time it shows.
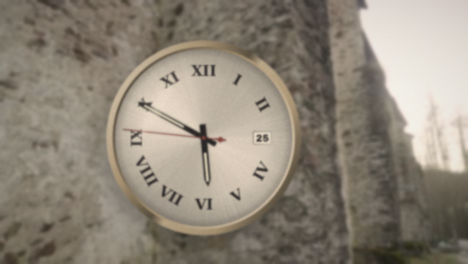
5:49:46
